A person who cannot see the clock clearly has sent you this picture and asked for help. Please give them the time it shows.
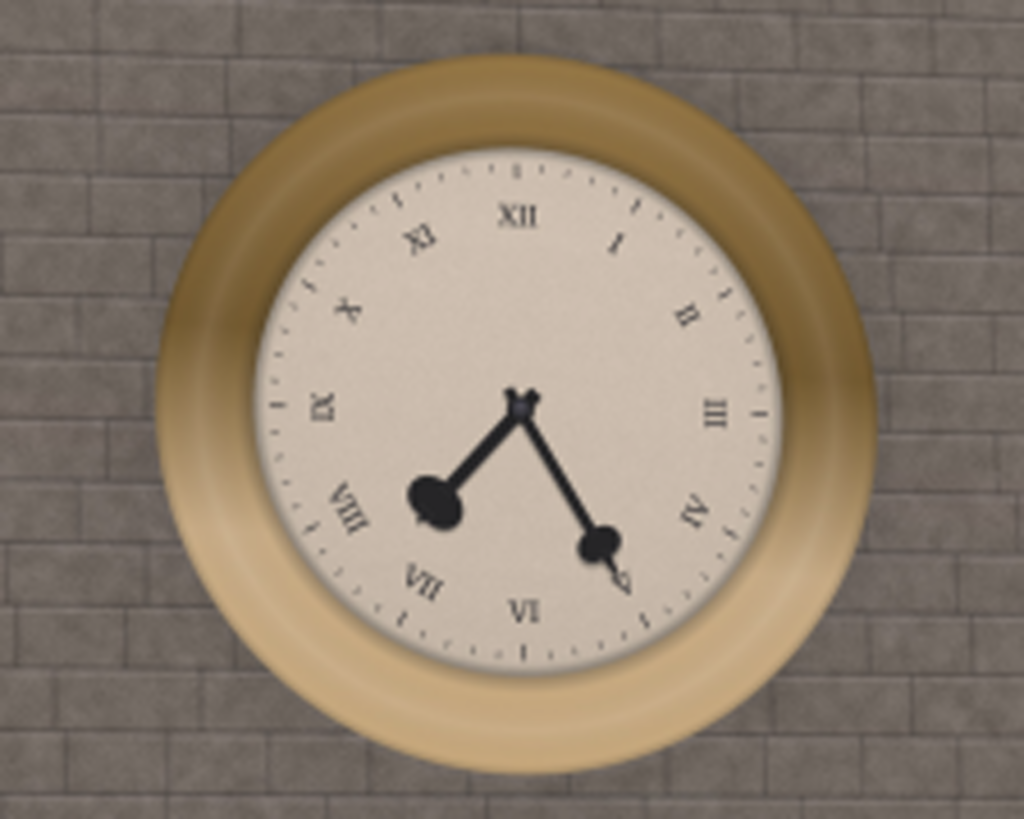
7:25
